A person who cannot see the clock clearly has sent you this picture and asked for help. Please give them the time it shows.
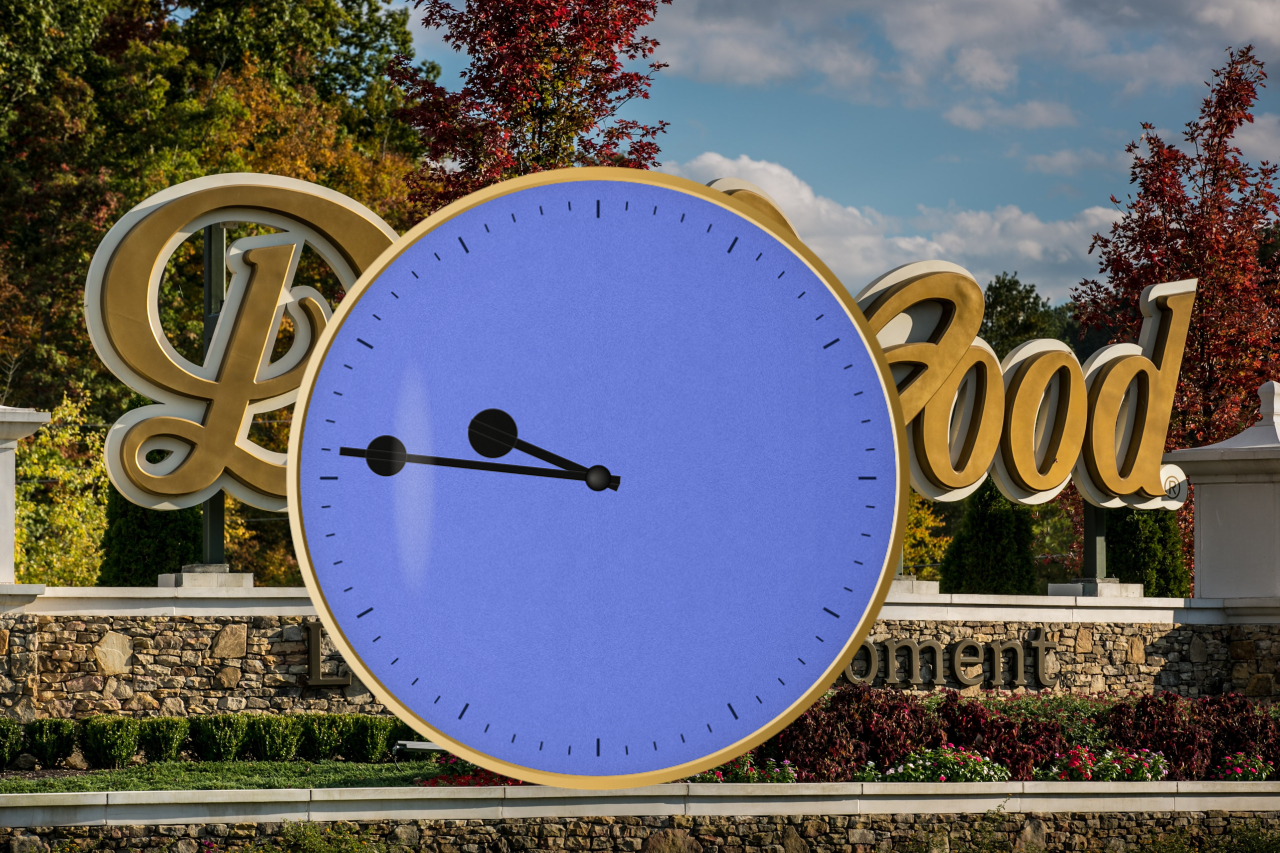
9:46
